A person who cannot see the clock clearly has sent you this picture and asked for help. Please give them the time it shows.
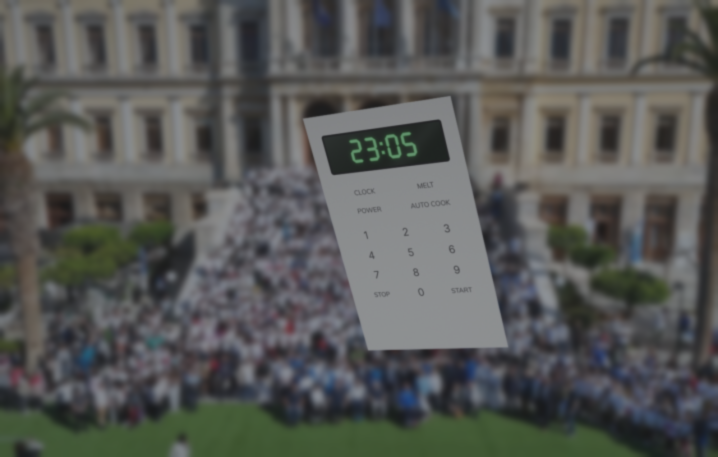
23:05
